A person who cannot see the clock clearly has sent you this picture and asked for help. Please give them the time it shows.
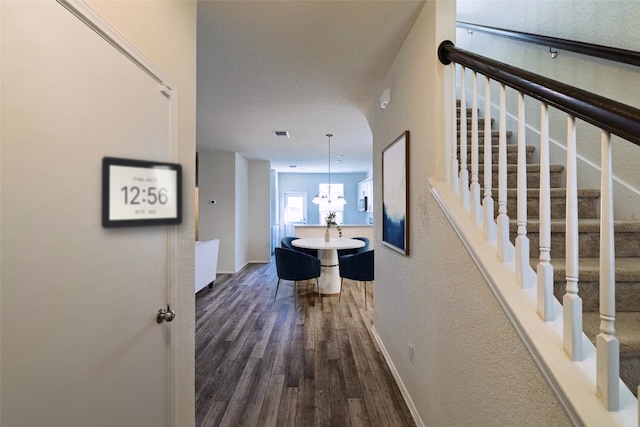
12:56
